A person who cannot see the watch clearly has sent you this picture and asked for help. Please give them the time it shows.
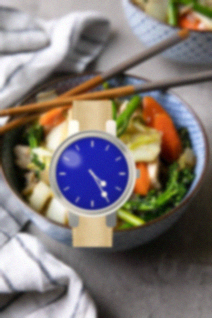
4:25
